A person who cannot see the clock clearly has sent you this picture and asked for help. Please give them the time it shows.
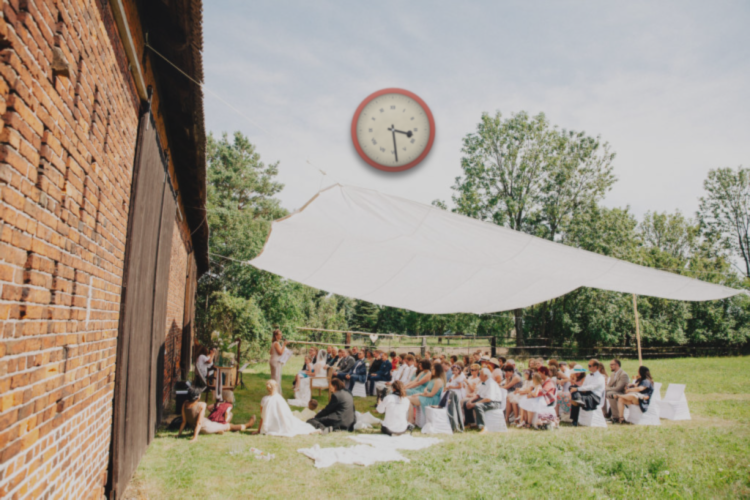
3:29
